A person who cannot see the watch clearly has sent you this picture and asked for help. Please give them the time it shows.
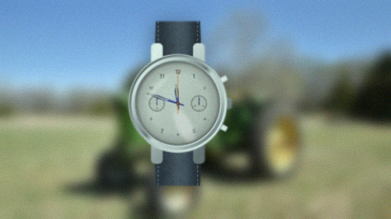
11:48
